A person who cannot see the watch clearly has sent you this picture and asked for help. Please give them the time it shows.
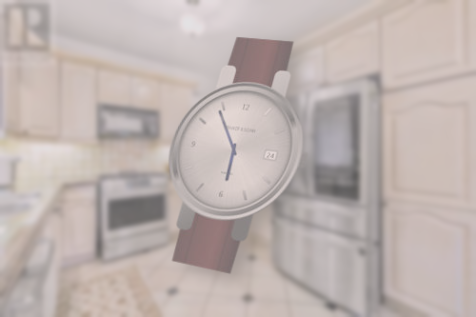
5:54
